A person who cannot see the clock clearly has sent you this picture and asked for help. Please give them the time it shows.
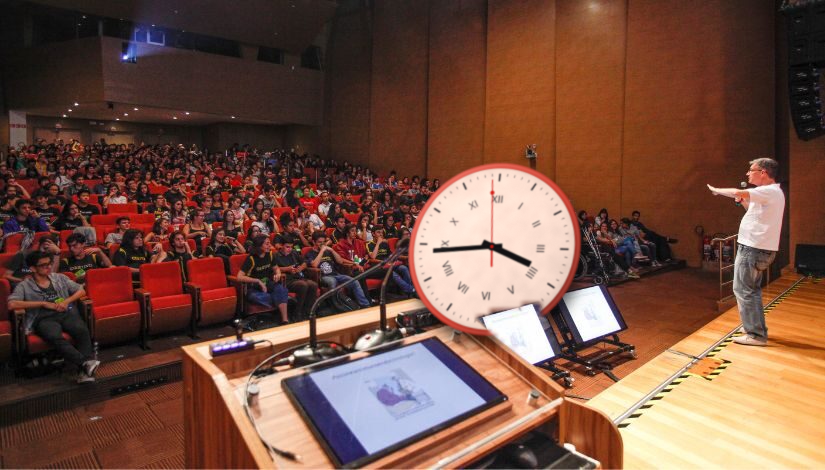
3:43:59
